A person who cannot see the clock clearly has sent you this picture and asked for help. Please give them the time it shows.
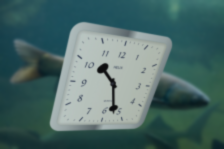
10:27
